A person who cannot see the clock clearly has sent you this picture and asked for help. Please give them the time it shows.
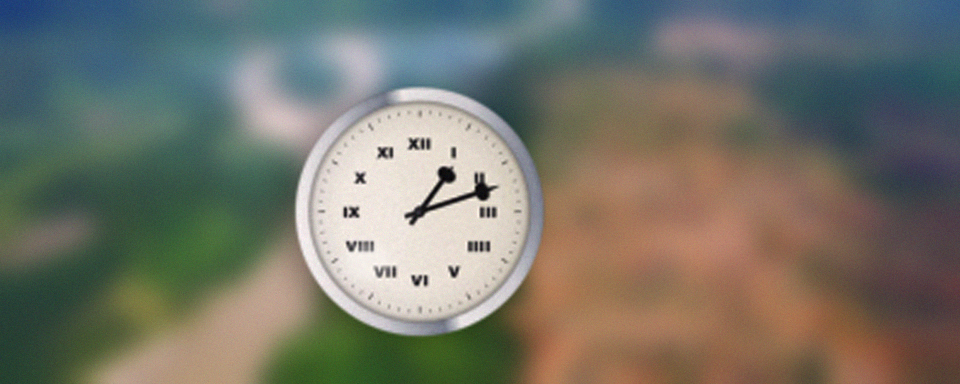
1:12
